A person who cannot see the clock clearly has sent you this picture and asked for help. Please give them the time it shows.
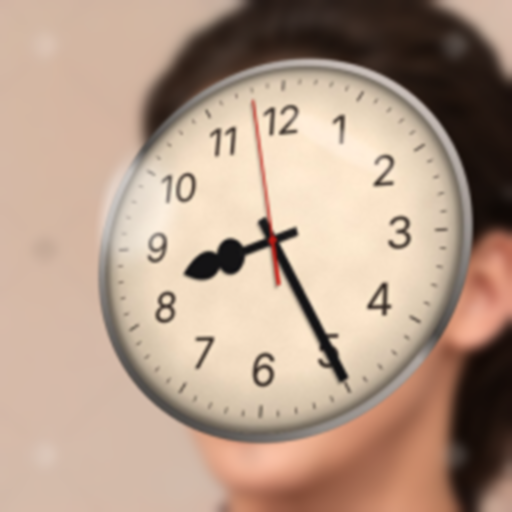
8:24:58
